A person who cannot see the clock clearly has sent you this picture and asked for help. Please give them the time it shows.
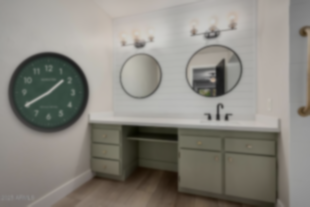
1:40
